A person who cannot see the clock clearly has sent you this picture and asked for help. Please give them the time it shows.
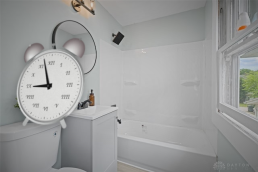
8:57
